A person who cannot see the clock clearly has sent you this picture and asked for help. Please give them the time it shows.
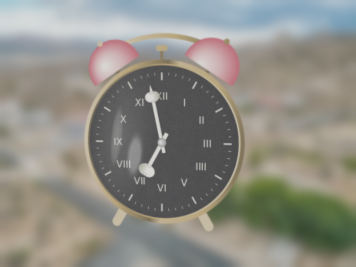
6:58
